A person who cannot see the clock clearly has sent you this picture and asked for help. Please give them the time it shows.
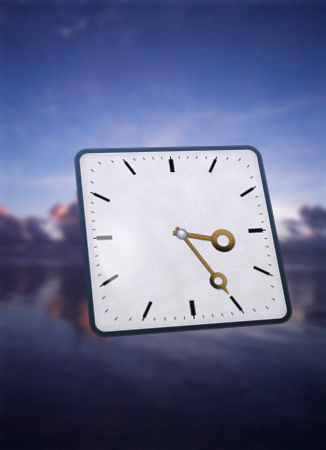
3:25
